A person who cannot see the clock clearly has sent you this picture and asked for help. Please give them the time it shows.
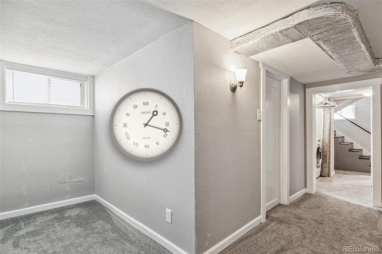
1:18
